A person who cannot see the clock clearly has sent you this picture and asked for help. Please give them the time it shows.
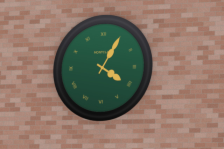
4:05
